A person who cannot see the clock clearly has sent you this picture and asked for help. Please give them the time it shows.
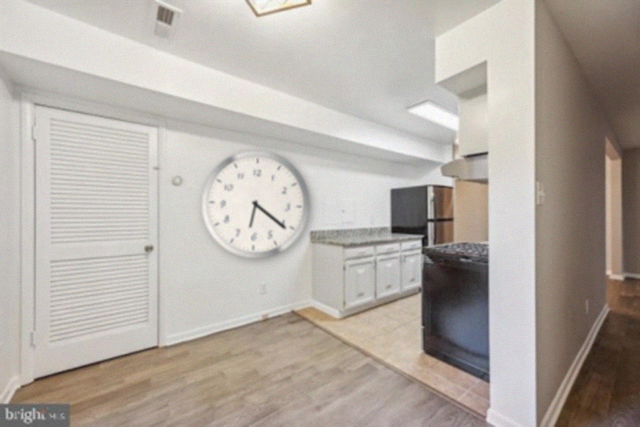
6:21
